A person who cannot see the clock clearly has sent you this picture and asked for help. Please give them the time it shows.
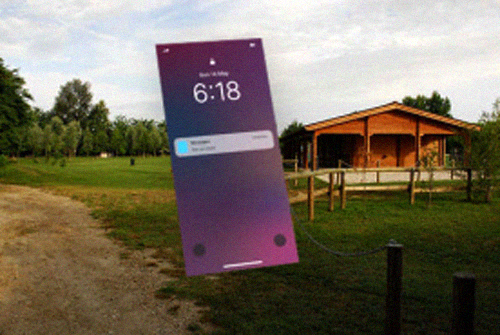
6:18
